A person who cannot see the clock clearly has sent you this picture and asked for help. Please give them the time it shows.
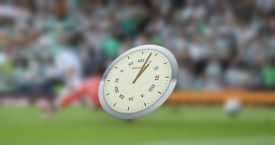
1:03
